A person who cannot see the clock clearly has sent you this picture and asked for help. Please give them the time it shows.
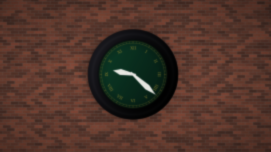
9:22
